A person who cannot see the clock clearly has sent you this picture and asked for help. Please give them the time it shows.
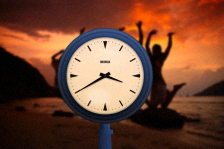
3:40
